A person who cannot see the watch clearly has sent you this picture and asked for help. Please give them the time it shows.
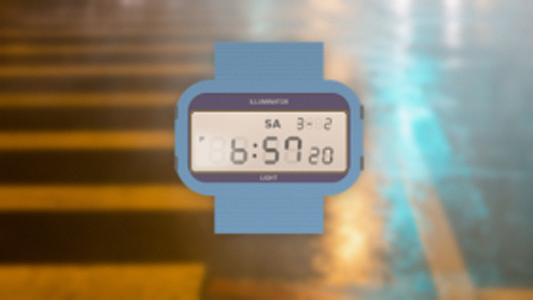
6:57:20
